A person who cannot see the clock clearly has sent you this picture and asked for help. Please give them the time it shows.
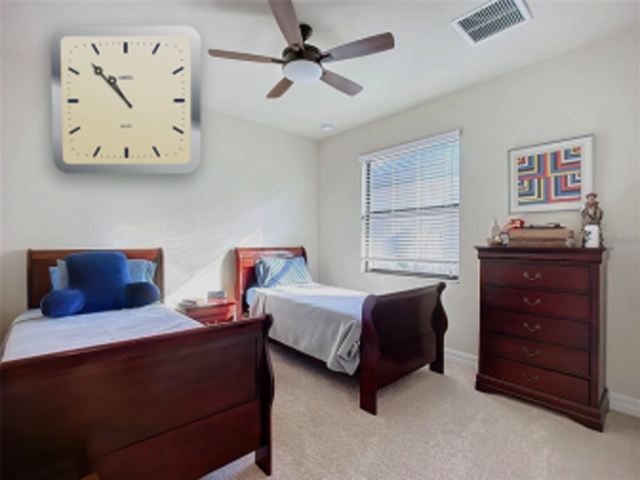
10:53
